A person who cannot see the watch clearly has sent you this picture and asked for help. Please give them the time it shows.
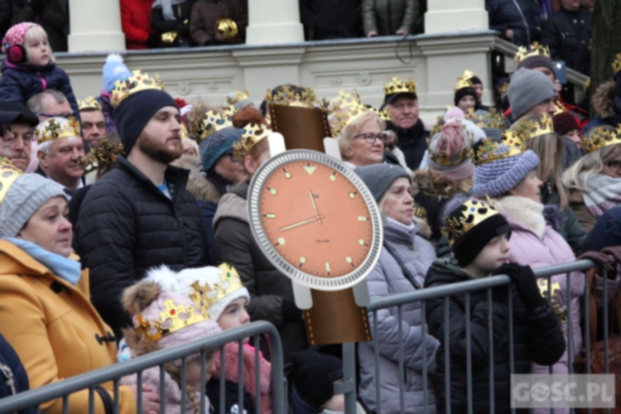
11:42
